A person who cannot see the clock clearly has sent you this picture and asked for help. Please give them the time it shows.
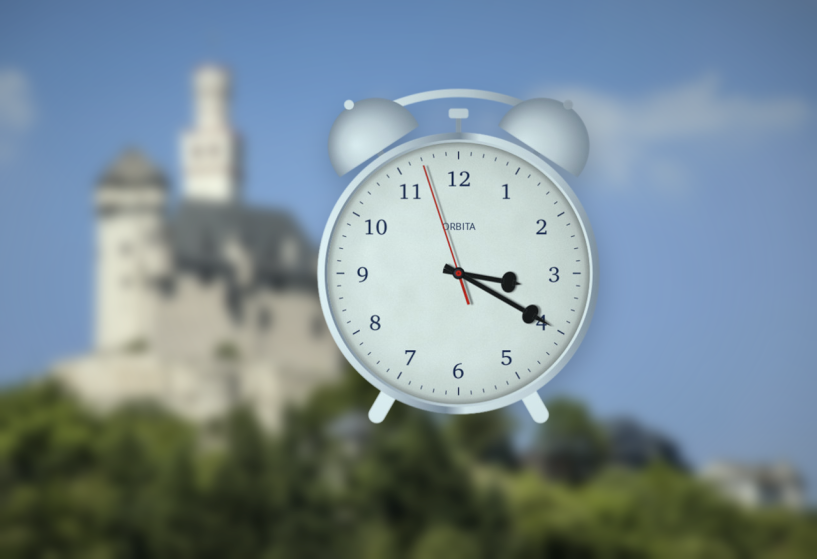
3:19:57
